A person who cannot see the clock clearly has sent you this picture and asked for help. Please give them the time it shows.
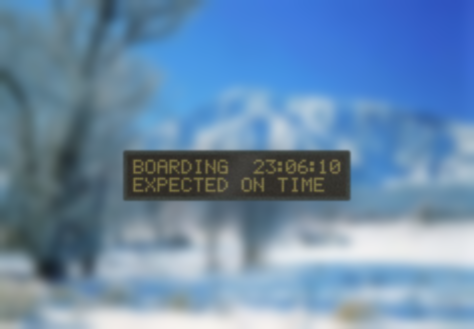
23:06:10
